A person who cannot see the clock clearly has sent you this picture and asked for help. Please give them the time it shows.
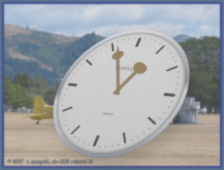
12:56
